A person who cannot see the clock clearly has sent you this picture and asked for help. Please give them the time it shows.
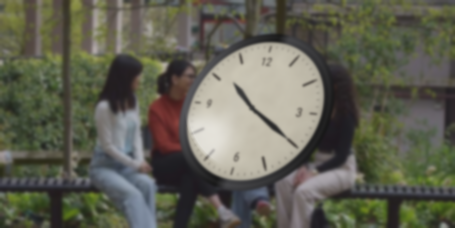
10:20
